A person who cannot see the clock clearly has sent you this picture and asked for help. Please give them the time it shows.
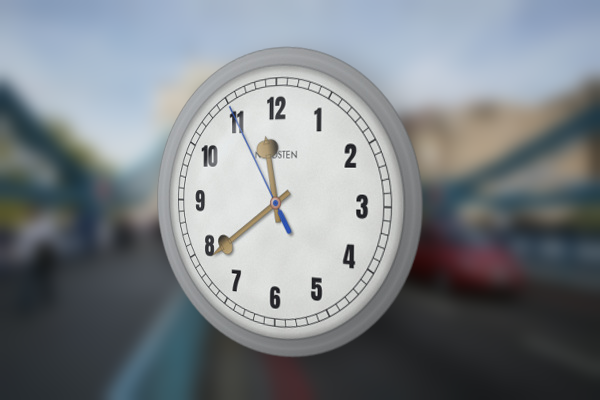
11:38:55
